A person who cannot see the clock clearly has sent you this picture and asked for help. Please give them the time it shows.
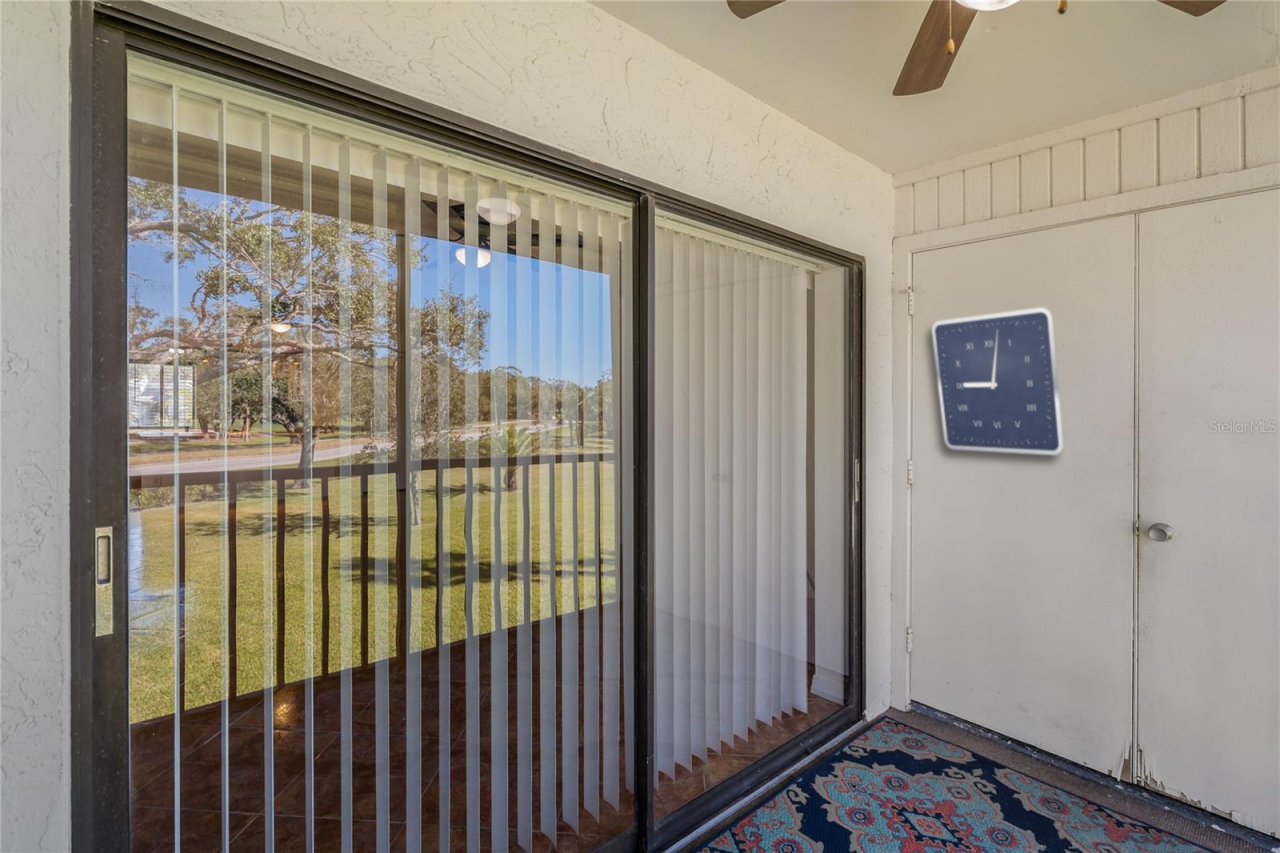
9:02
